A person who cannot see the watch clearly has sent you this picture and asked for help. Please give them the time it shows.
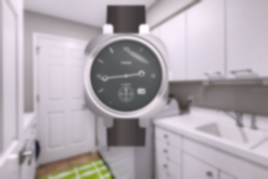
2:44
